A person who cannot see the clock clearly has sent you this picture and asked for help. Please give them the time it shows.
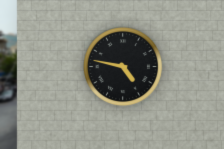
4:47
